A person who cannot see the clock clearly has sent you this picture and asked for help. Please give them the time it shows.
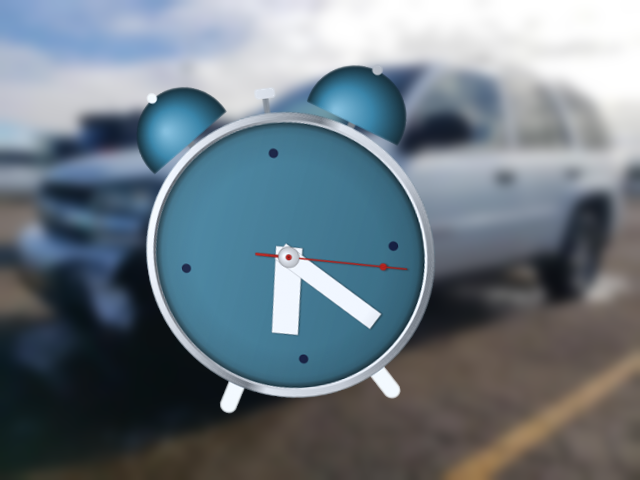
6:22:17
